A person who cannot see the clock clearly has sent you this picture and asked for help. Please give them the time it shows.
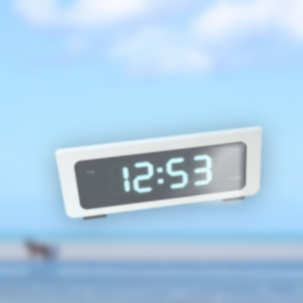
12:53
